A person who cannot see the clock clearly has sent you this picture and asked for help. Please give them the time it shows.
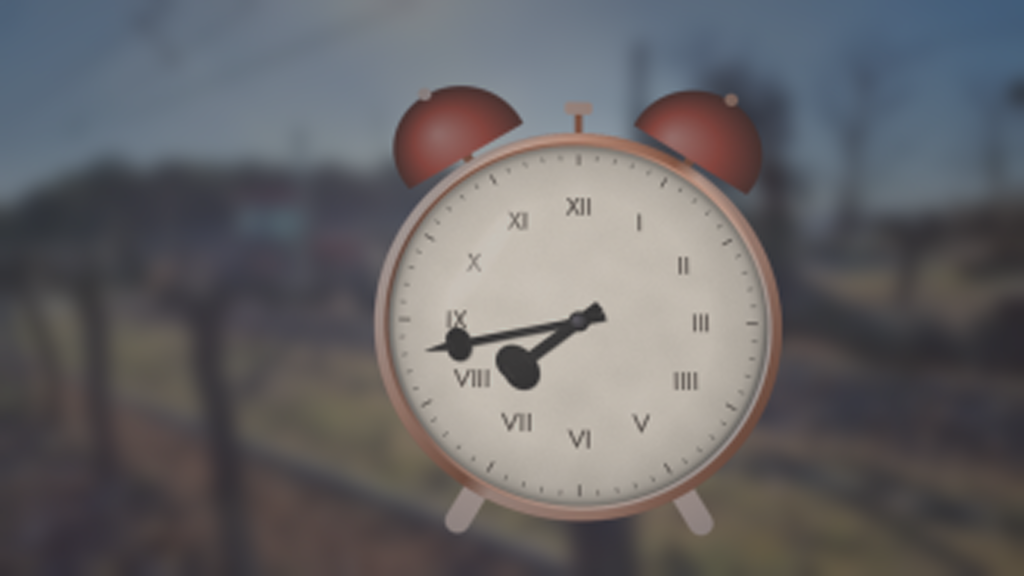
7:43
